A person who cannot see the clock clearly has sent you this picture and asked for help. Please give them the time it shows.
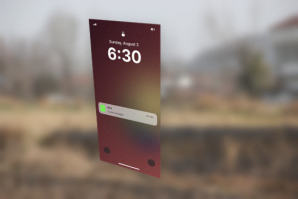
6:30
